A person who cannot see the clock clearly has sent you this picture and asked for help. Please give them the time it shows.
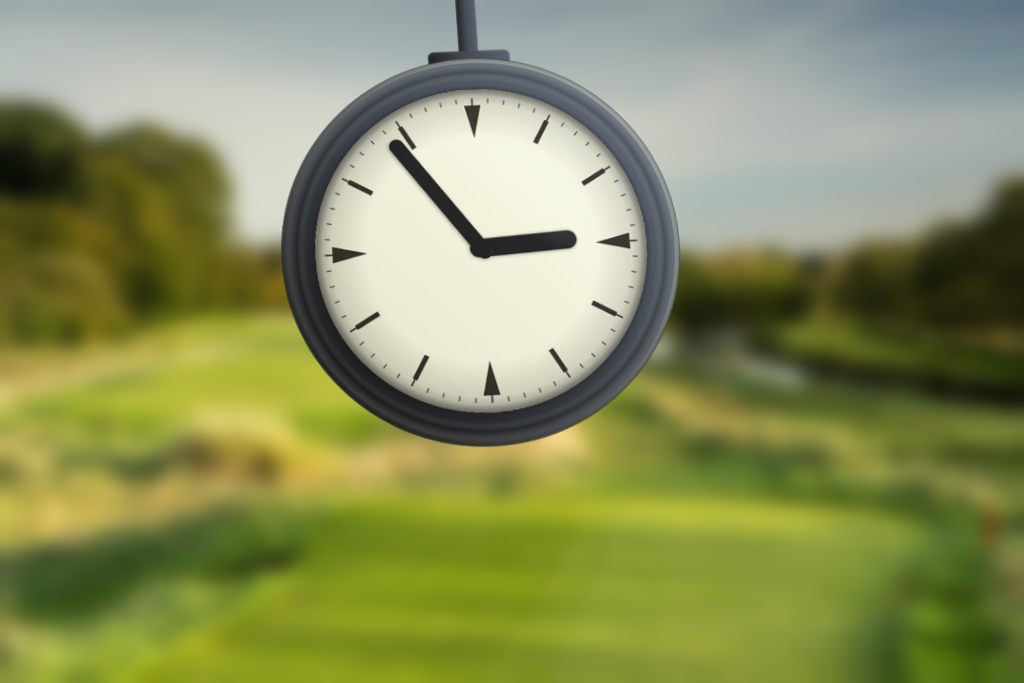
2:54
